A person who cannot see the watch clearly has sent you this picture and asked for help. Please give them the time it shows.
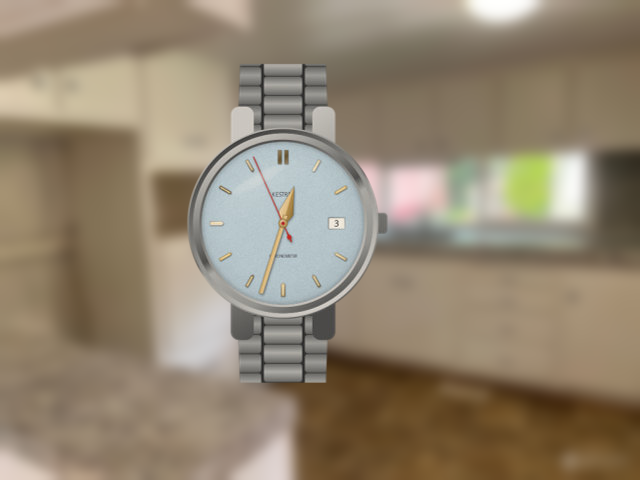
12:32:56
